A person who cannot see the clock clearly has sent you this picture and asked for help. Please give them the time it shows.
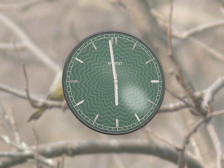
5:59
